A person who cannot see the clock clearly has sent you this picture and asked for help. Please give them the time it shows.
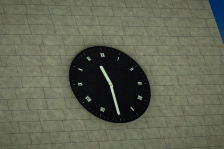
11:30
